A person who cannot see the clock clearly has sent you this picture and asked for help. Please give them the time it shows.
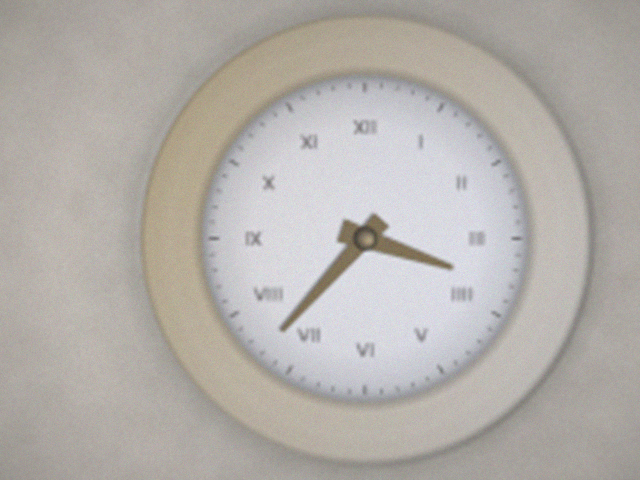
3:37
